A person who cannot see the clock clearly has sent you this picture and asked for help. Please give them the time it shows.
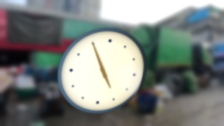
4:55
